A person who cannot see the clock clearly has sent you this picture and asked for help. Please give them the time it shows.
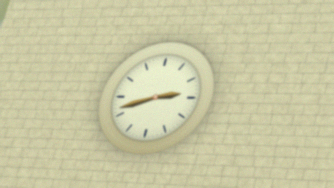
2:42
